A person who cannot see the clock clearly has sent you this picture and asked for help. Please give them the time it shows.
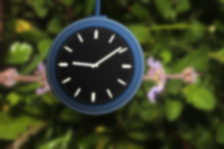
9:09
